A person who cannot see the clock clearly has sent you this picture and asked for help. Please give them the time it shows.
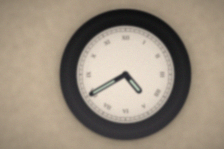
4:40
